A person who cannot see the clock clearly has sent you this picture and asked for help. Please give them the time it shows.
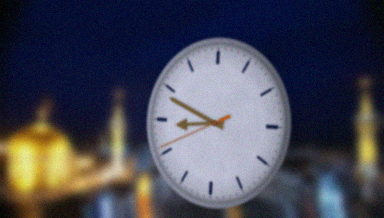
8:48:41
